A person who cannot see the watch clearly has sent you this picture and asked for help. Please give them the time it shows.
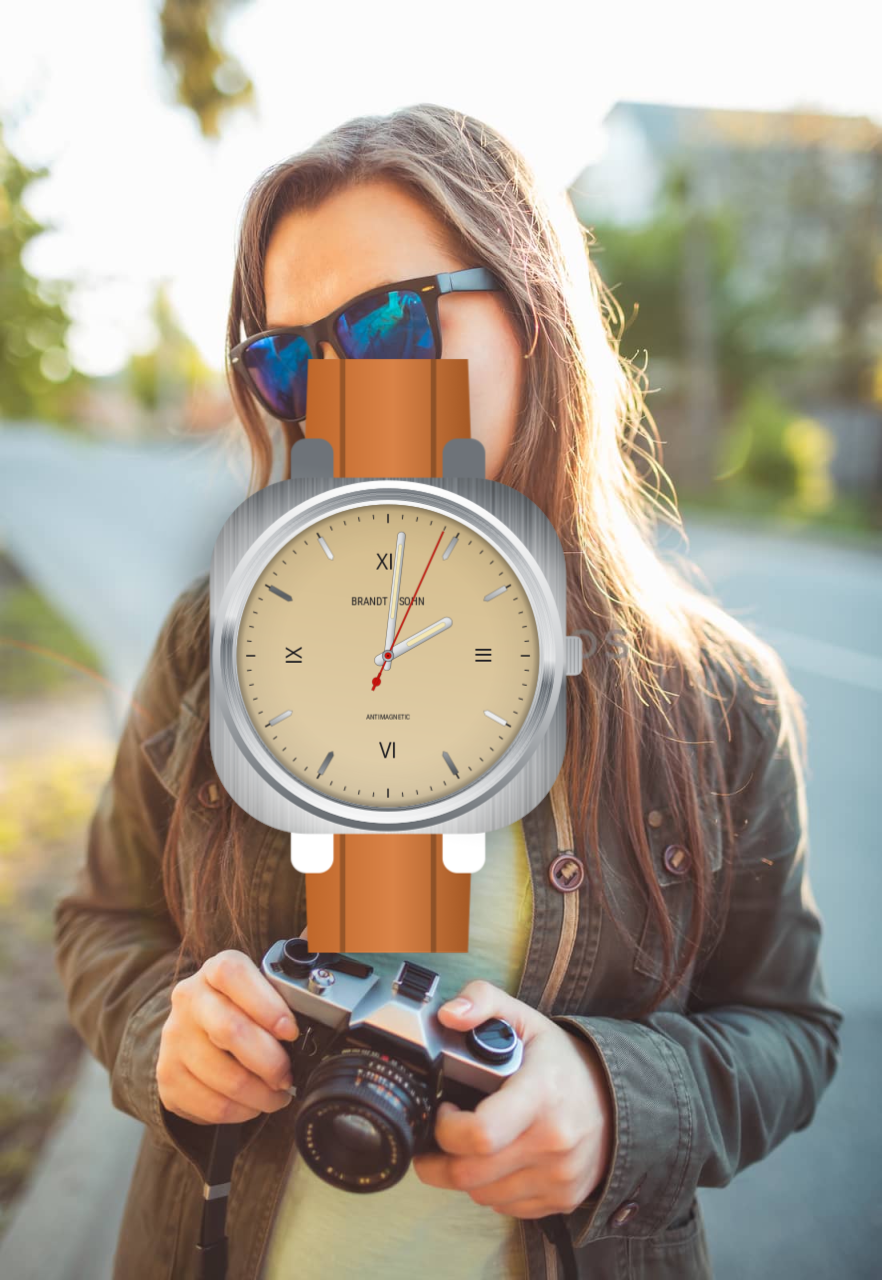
2:01:04
